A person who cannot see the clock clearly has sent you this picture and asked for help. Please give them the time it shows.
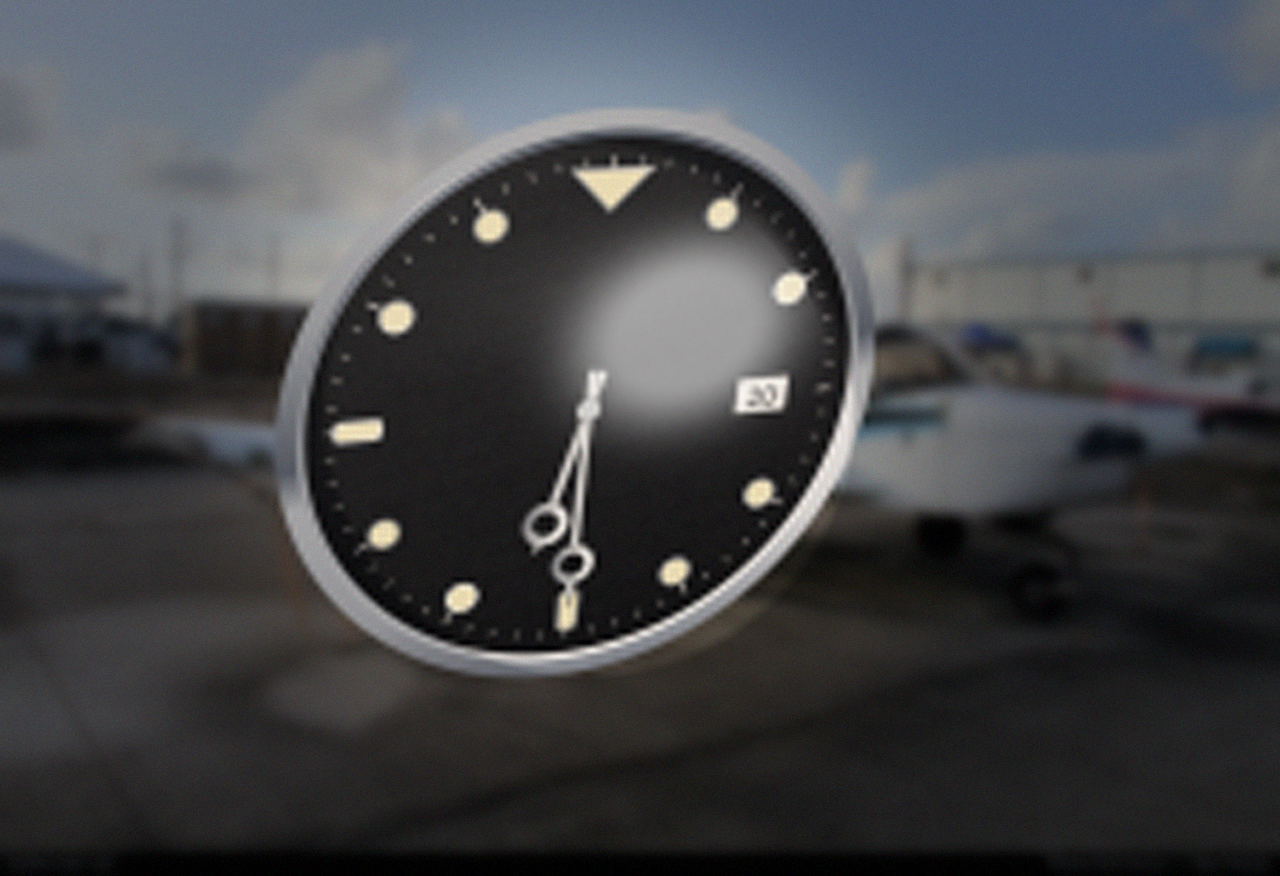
6:30
